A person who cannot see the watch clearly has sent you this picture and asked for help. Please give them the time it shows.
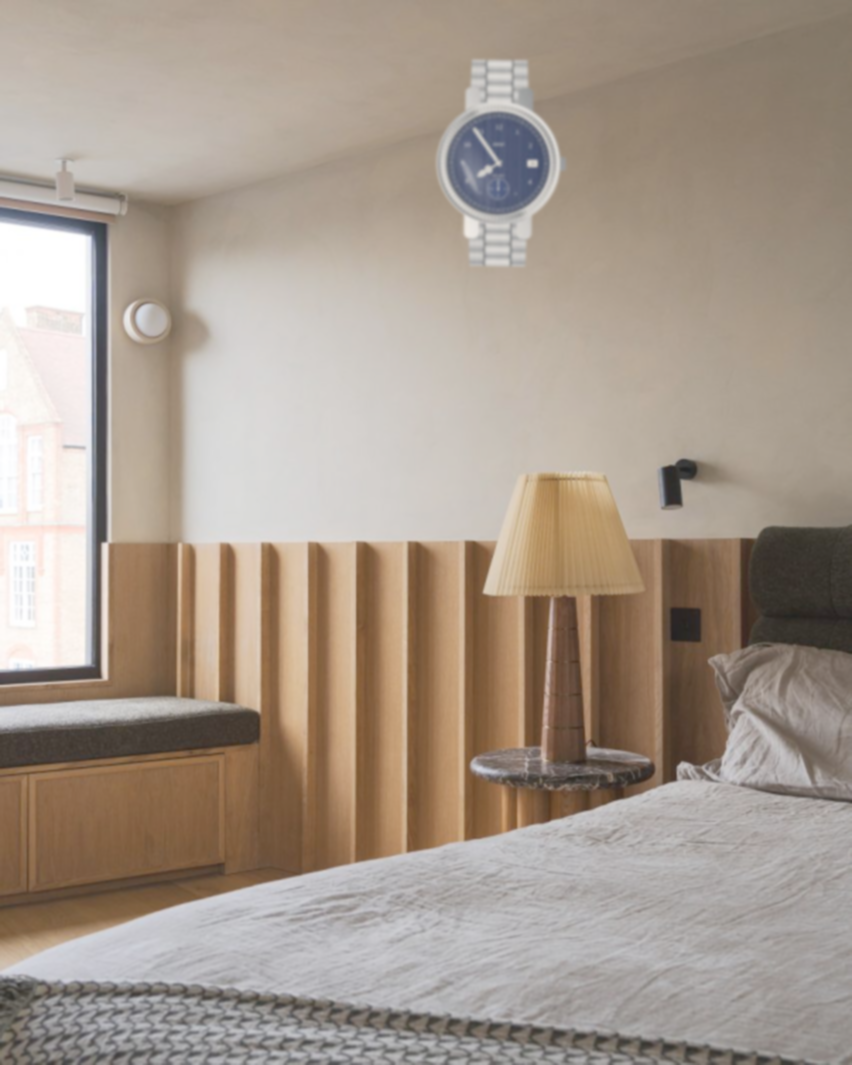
7:54
